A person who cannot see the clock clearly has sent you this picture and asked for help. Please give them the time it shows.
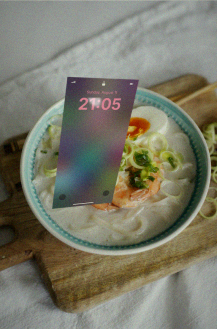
21:05
